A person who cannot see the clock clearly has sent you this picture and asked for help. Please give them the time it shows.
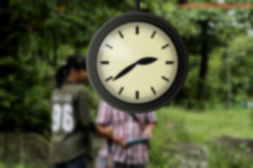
2:39
